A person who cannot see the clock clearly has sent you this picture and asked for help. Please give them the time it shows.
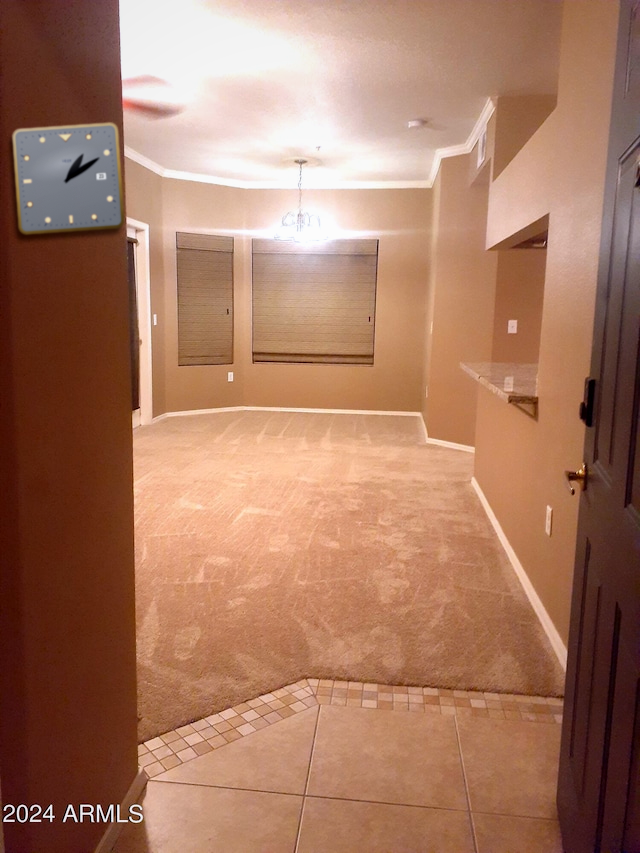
1:10
